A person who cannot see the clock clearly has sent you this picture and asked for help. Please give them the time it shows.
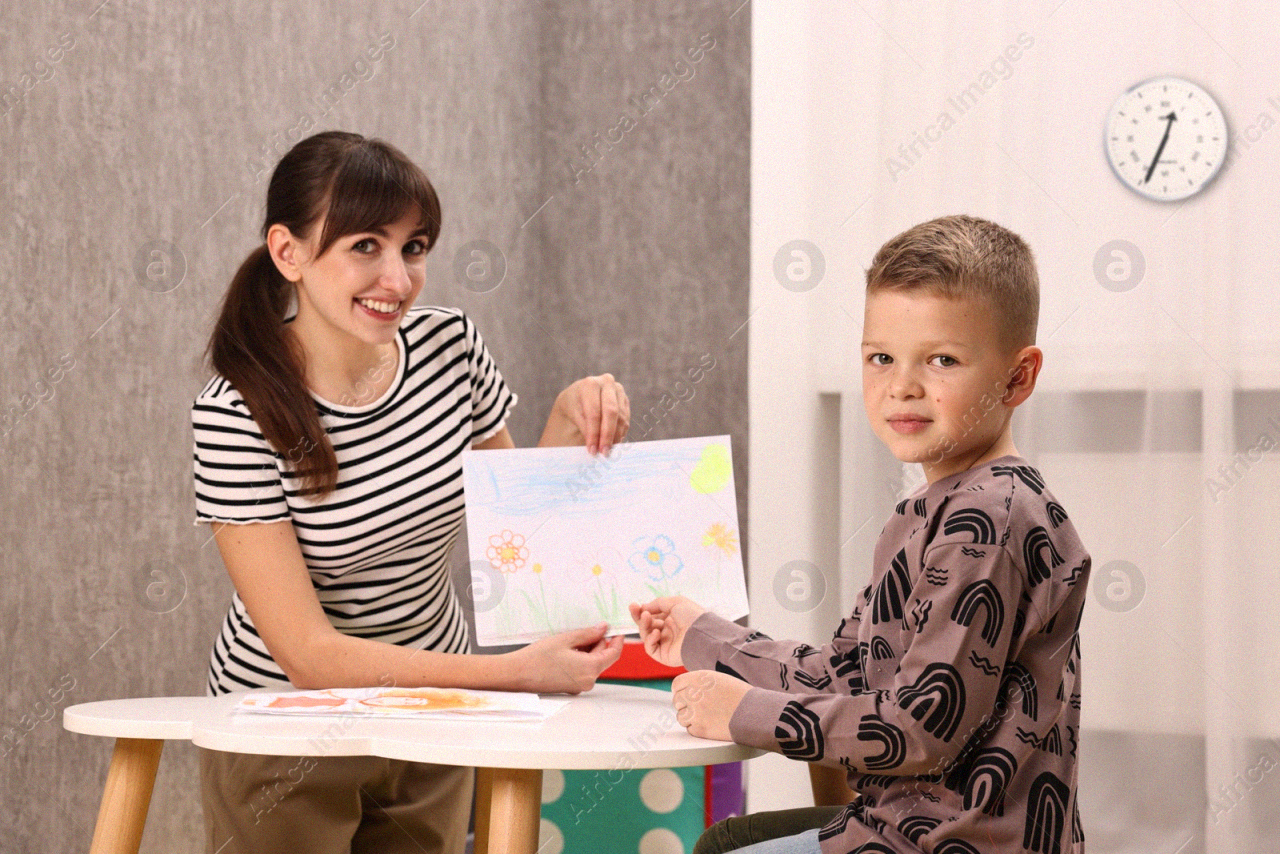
12:34
